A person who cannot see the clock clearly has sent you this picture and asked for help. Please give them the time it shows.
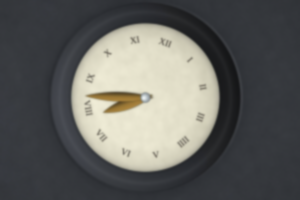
7:42
